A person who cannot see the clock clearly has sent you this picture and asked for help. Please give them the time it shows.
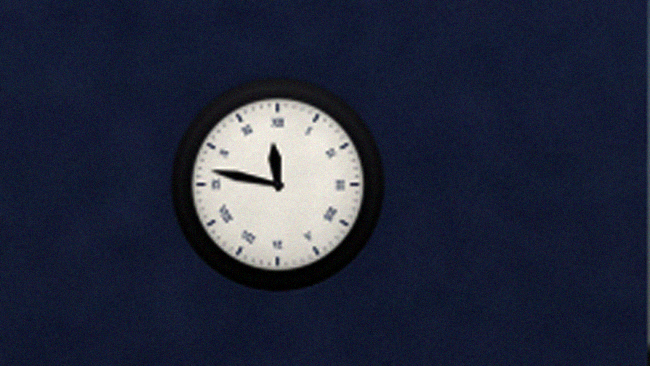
11:47
